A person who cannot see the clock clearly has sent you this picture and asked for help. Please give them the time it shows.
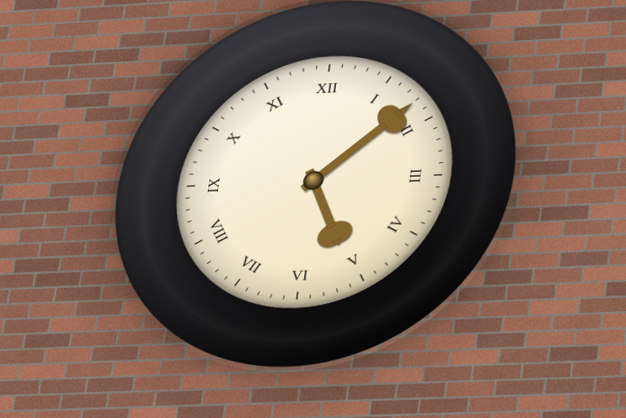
5:08
